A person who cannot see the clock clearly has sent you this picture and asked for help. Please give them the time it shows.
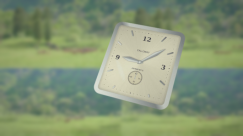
9:08
